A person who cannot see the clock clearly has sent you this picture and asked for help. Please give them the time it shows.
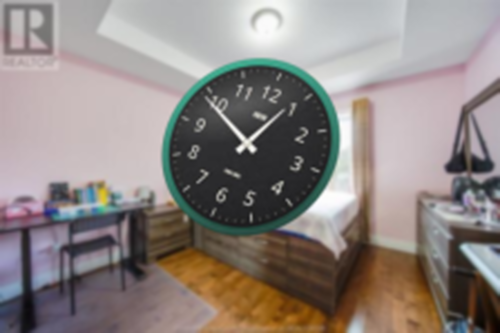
12:49
